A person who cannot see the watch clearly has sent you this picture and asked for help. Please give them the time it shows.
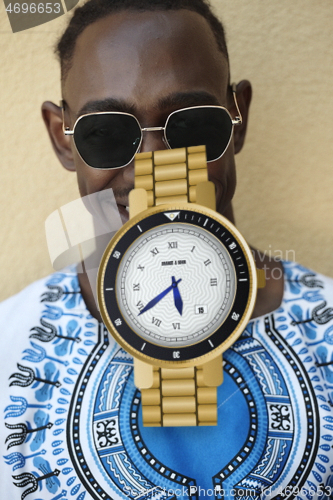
5:39
